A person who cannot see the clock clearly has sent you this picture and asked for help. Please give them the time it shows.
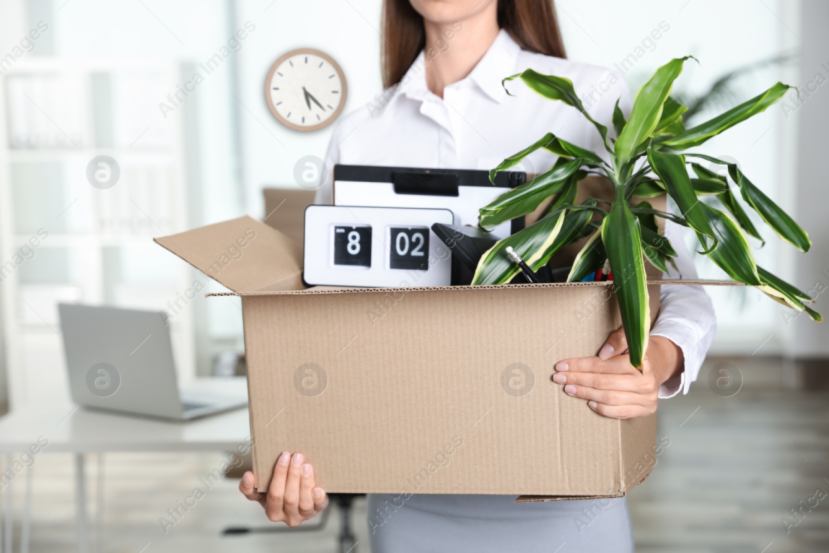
5:22
